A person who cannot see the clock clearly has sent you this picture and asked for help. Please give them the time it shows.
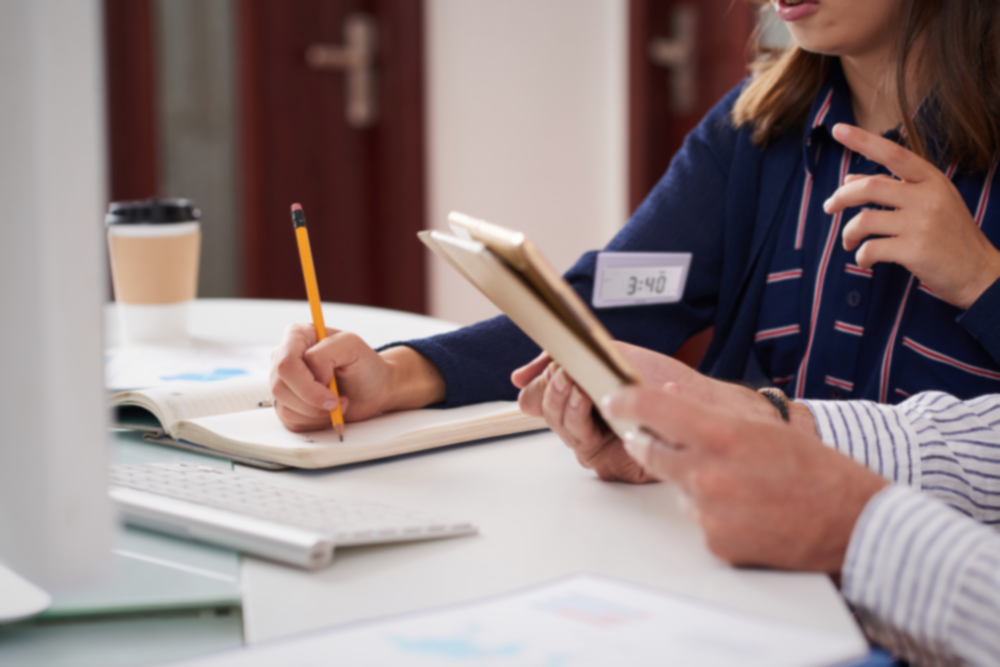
3:40
